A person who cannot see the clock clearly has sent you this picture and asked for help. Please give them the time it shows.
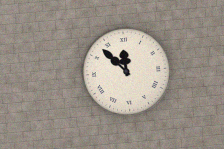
11:53
